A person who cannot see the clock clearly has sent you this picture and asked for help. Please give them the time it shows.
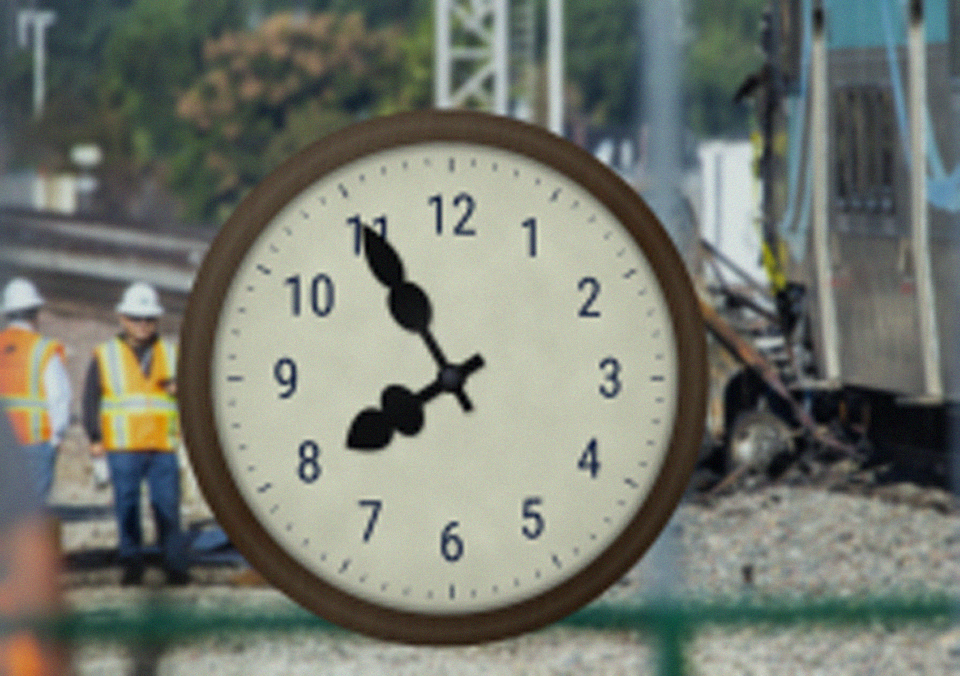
7:55
